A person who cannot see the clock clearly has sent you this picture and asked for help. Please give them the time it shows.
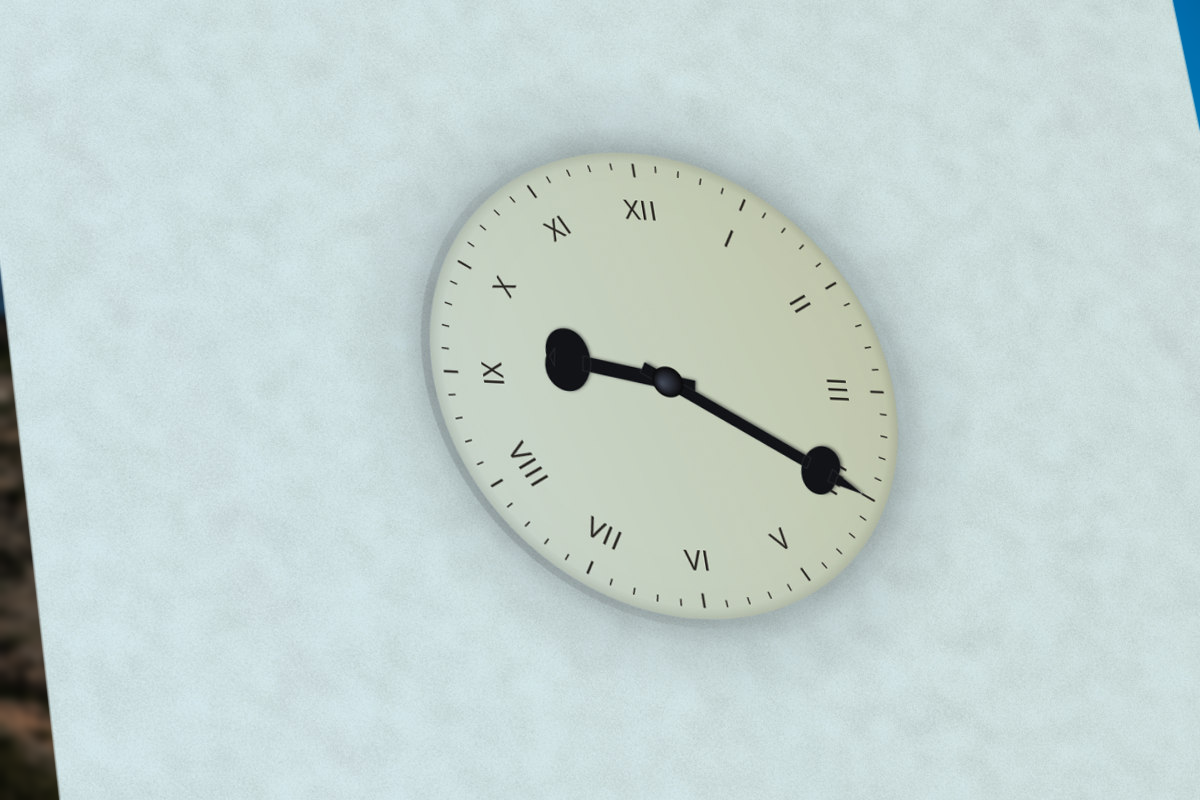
9:20
